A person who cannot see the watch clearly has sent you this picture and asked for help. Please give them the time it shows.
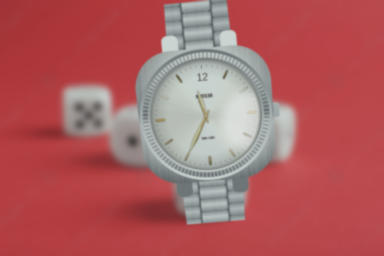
11:35
